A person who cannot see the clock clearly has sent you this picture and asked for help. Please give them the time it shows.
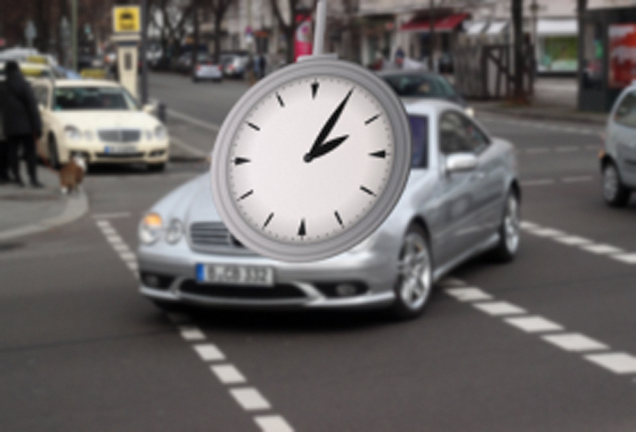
2:05
